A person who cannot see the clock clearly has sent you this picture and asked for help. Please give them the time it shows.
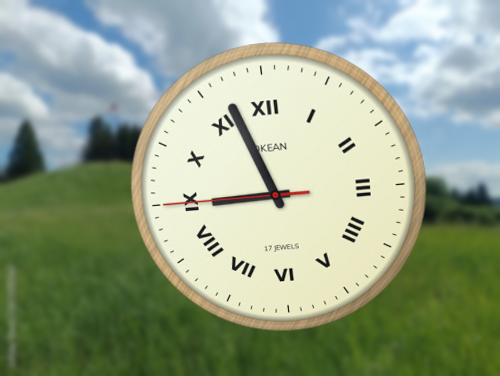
8:56:45
